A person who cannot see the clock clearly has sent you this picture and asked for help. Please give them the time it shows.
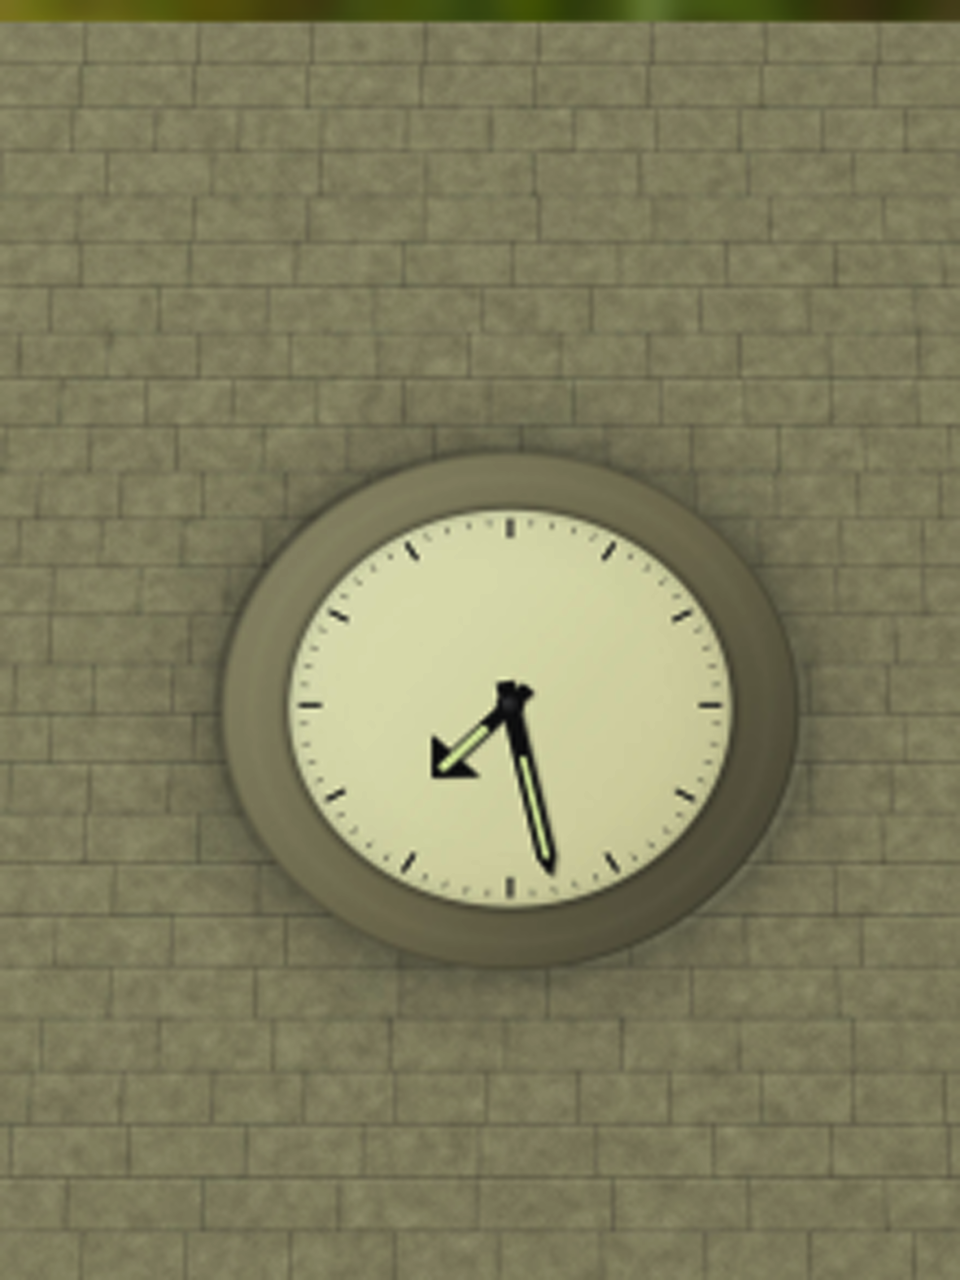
7:28
